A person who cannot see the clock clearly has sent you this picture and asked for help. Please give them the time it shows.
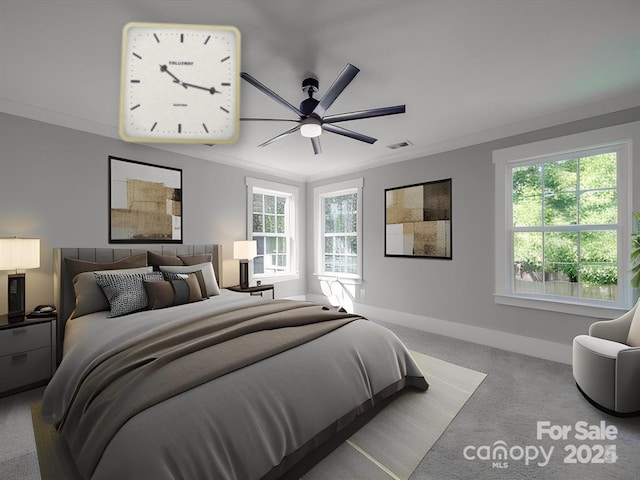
10:17
